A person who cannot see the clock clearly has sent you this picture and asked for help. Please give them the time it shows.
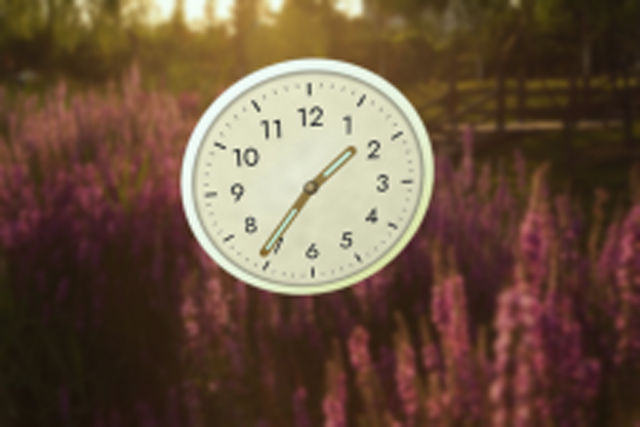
1:36
